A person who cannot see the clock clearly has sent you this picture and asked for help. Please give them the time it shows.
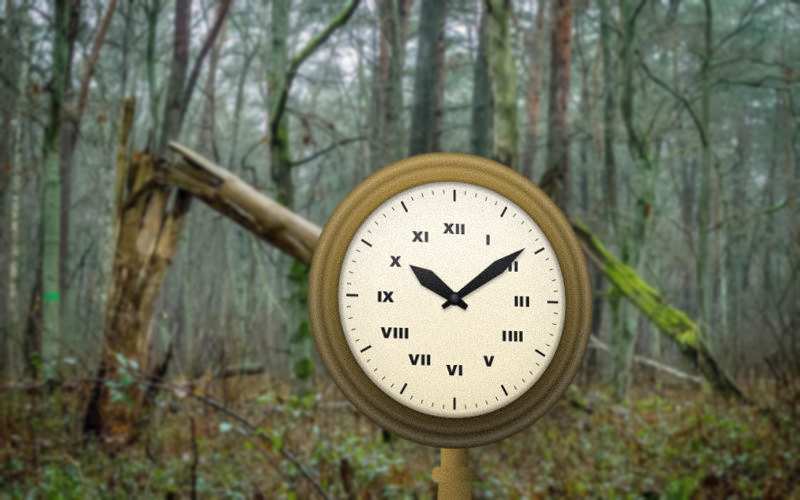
10:09
